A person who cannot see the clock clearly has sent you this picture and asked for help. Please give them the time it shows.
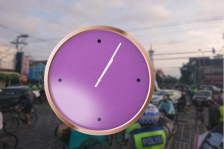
1:05
